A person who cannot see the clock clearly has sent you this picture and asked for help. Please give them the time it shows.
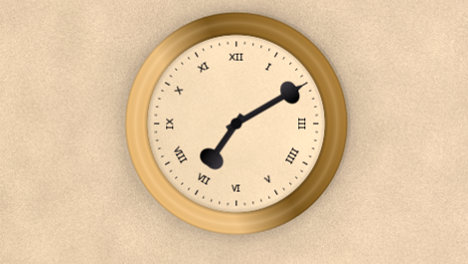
7:10
